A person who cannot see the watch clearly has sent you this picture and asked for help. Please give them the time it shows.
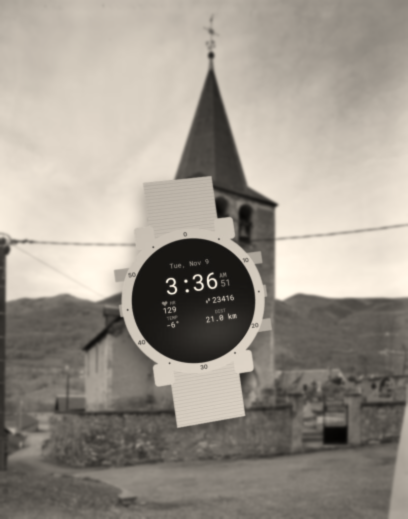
3:36:51
